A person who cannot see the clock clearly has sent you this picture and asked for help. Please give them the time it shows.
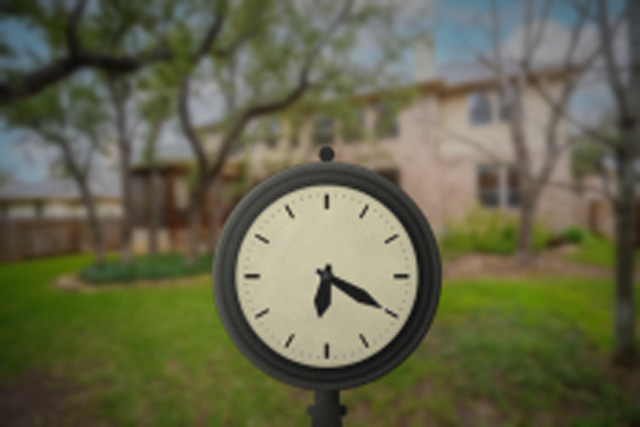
6:20
